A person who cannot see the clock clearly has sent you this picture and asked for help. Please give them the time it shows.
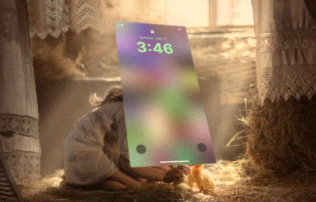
3:46
